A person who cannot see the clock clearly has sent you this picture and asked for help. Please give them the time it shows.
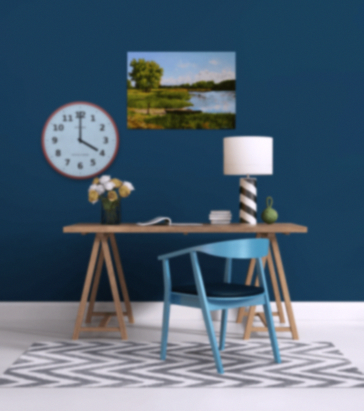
4:00
